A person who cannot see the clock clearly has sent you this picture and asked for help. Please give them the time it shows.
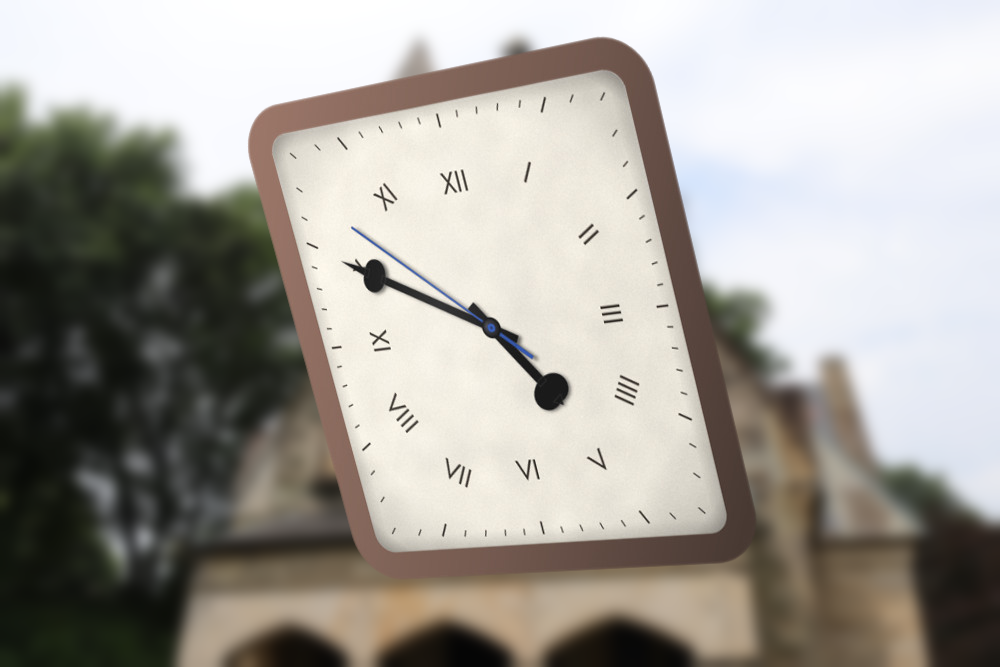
4:49:52
